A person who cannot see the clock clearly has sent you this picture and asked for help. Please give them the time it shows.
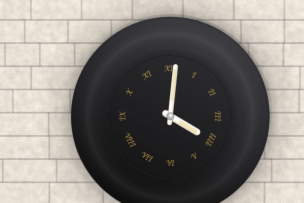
4:01
